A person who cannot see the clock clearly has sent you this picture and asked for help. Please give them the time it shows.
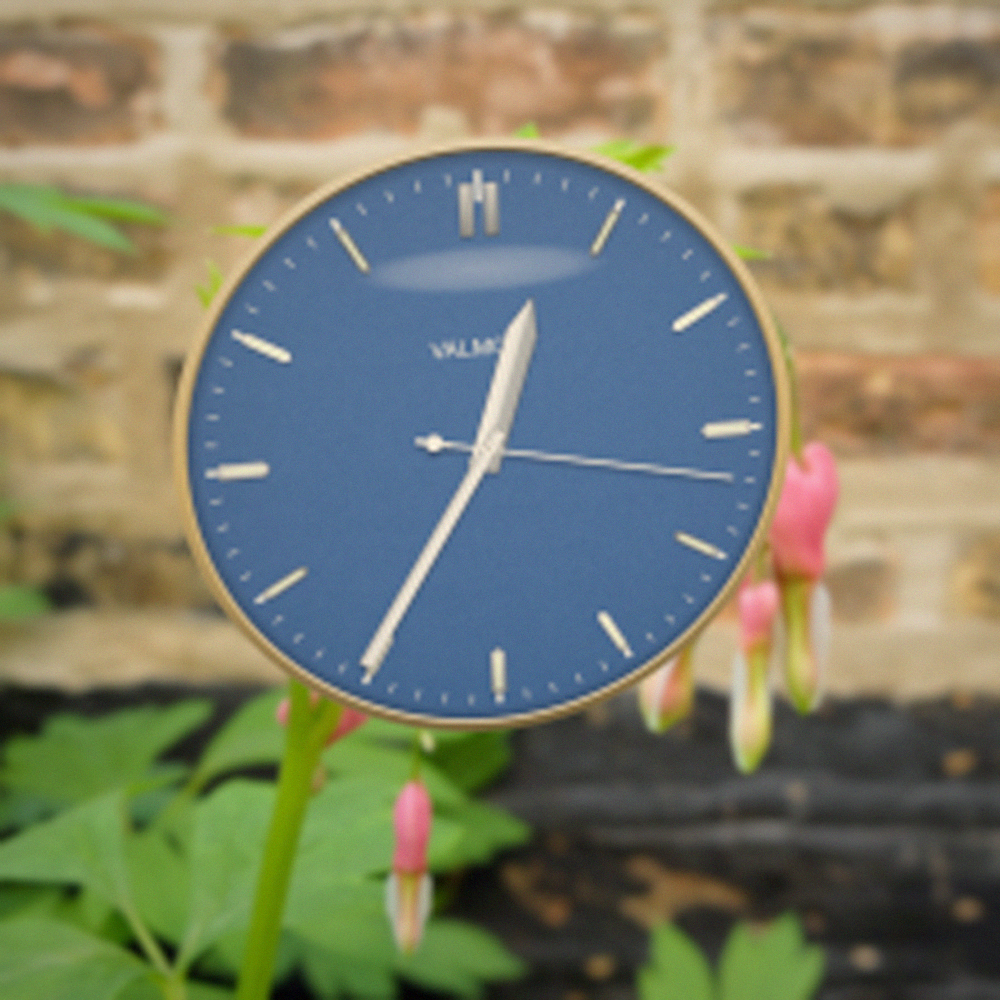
12:35:17
